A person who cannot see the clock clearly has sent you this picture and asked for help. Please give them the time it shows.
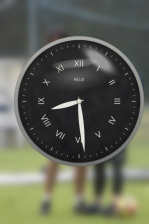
8:29
